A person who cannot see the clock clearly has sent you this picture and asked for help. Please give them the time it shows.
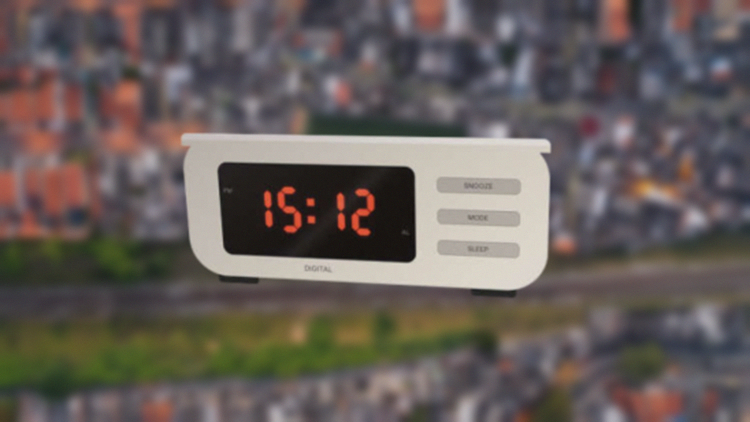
15:12
